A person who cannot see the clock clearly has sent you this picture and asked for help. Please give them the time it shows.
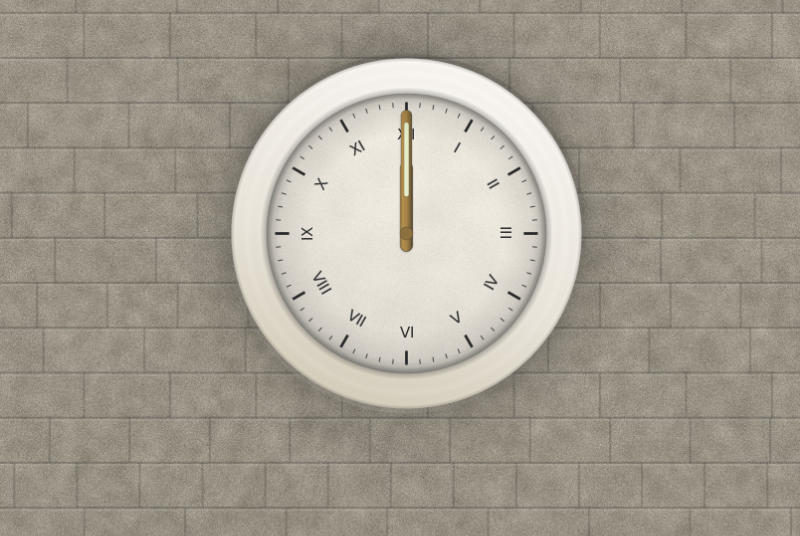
12:00
